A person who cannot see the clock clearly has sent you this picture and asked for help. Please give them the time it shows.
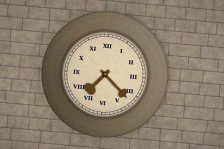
7:22
